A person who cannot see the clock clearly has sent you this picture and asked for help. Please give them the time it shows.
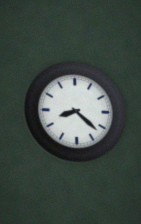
8:22
